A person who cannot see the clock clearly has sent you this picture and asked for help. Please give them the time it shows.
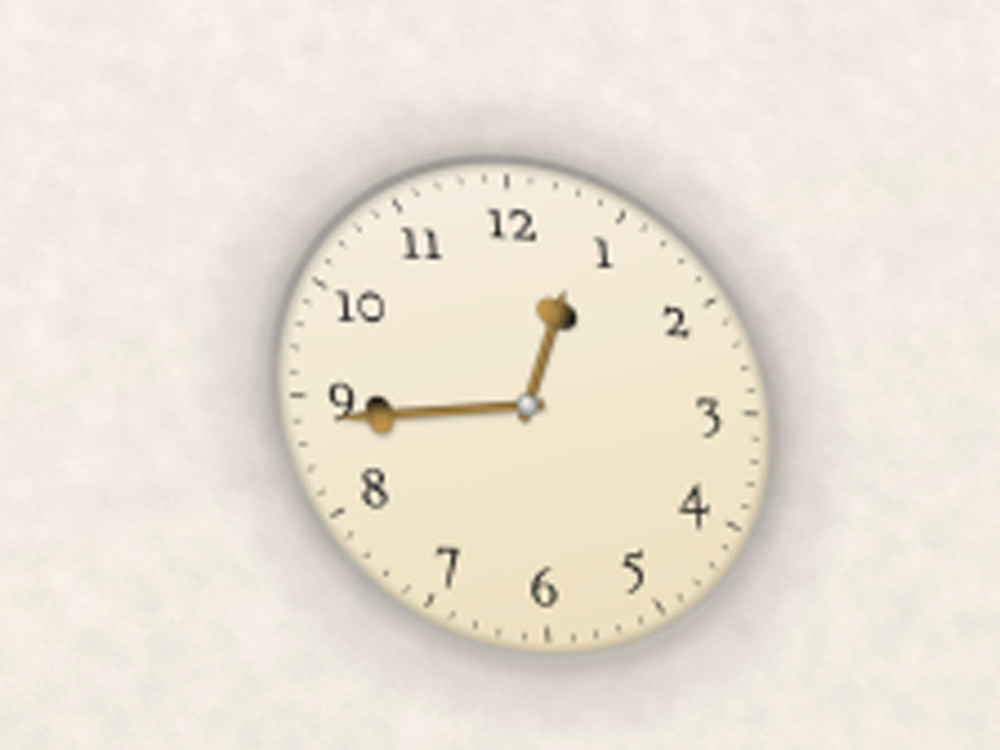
12:44
